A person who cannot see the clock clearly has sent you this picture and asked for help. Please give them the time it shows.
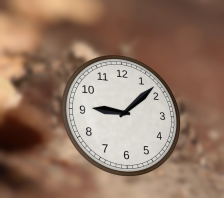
9:08
